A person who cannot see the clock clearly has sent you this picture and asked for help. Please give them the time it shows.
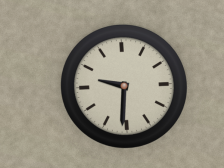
9:31
